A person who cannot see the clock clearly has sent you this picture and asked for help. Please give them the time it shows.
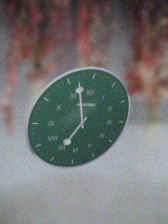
6:57
